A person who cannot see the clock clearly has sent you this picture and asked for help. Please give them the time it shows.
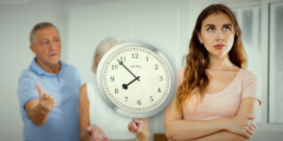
7:53
